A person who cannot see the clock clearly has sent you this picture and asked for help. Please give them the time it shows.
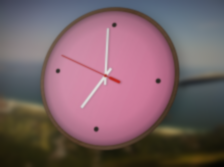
6:58:48
